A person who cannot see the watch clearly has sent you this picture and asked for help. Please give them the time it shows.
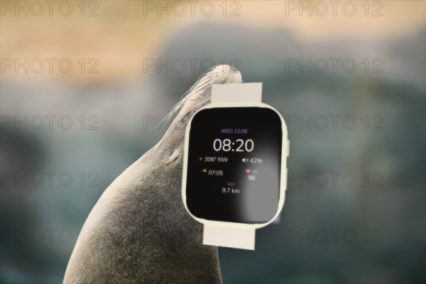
8:20
